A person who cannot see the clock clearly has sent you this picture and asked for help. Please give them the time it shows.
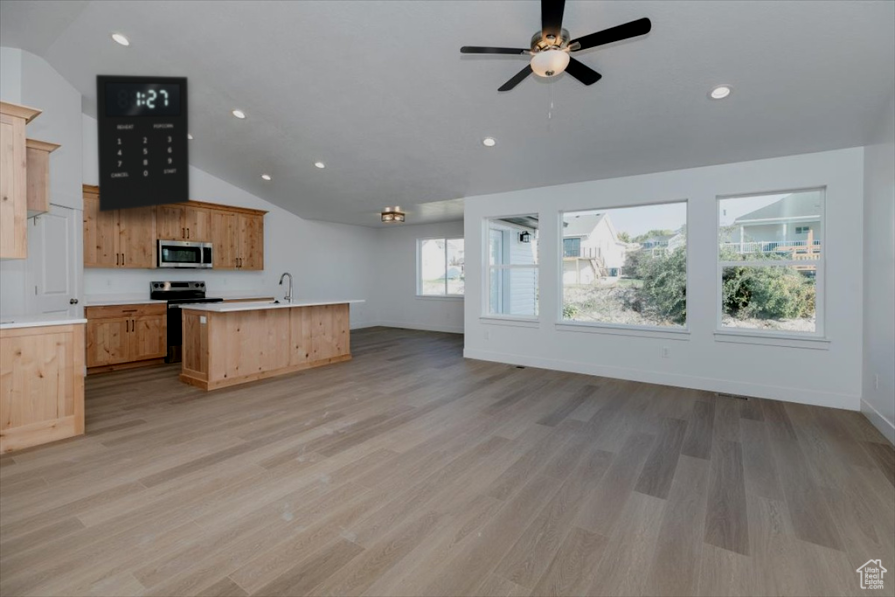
1:27
